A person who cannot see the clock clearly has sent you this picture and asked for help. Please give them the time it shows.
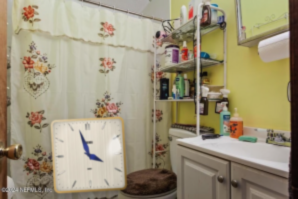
3:57
